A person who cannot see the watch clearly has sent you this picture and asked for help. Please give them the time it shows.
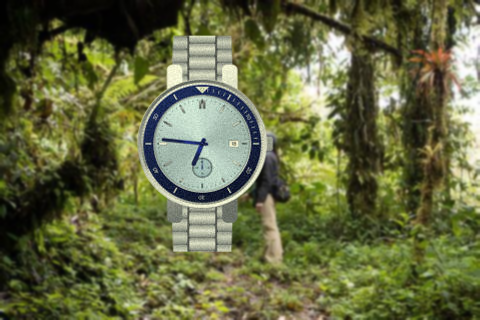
6:46
